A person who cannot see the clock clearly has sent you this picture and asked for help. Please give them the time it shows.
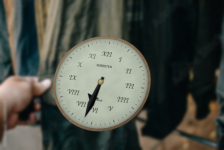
6:32
